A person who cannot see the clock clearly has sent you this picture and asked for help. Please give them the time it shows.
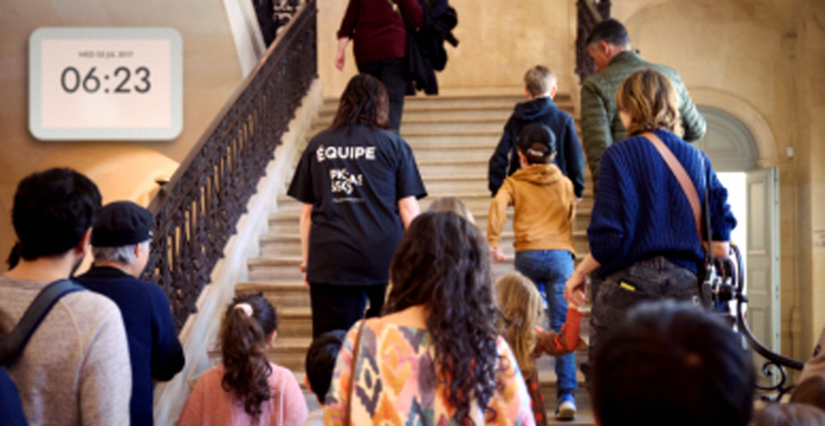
6:23
